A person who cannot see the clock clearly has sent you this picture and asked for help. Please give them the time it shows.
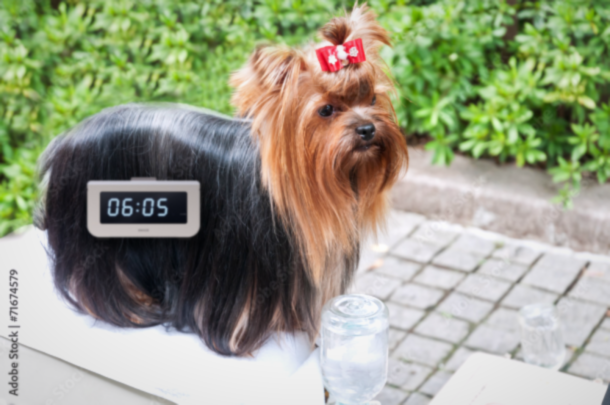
6:05
